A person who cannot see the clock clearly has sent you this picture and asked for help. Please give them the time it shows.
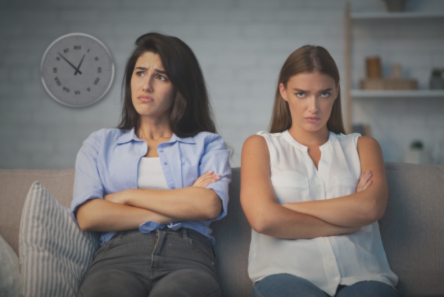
12:52
